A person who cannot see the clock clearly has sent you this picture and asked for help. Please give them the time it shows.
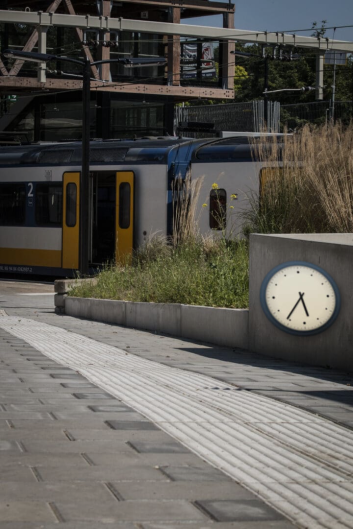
5:36
